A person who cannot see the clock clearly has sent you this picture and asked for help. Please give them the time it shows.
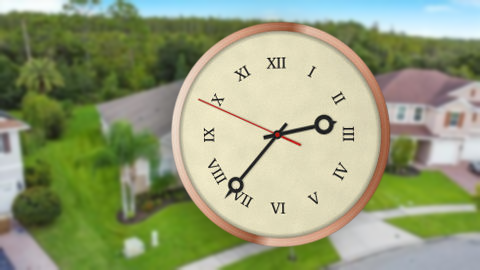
2:36:49
